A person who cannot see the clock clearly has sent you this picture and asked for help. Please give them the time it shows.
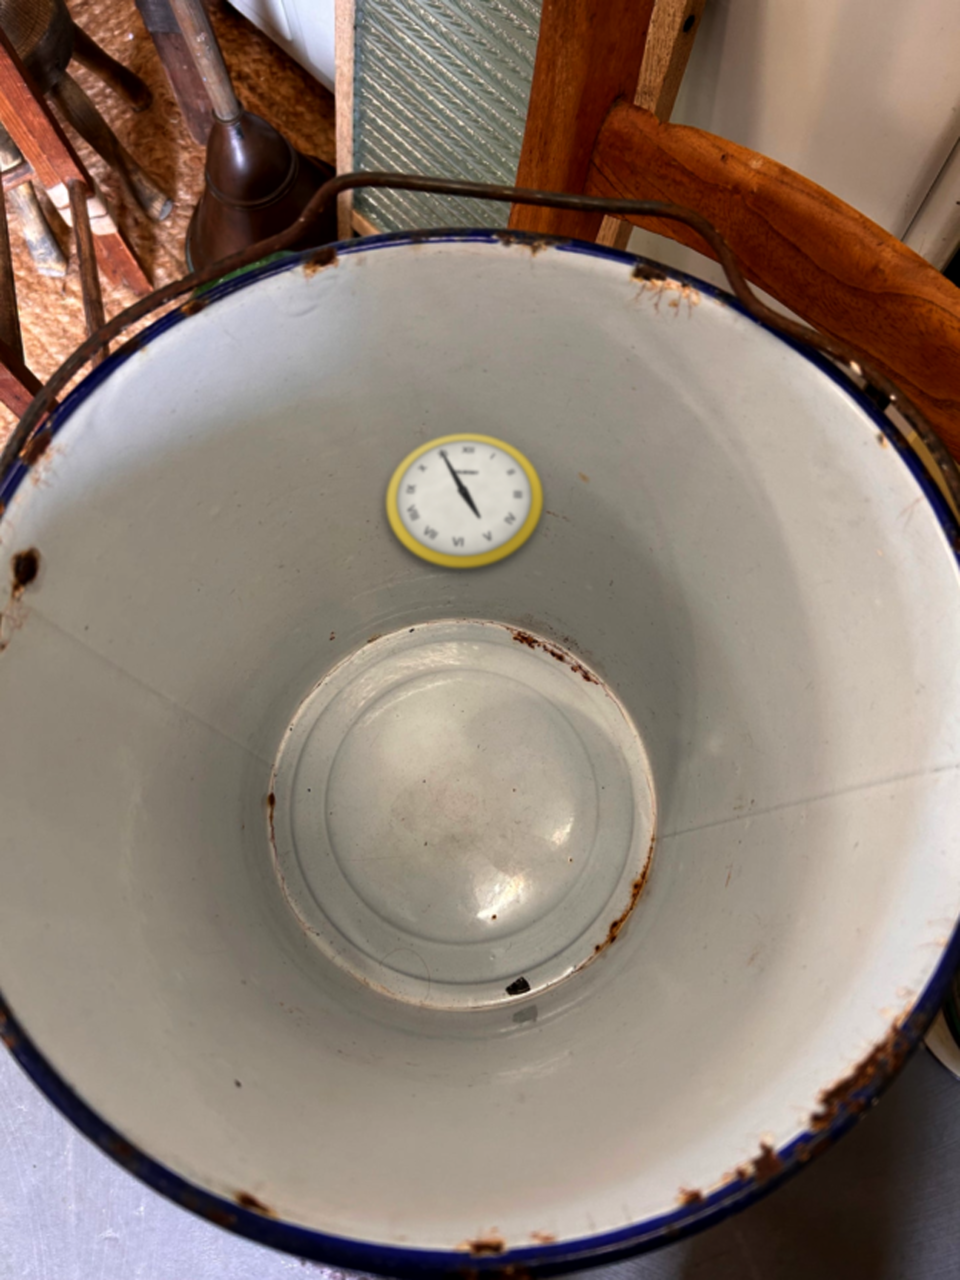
4:55
